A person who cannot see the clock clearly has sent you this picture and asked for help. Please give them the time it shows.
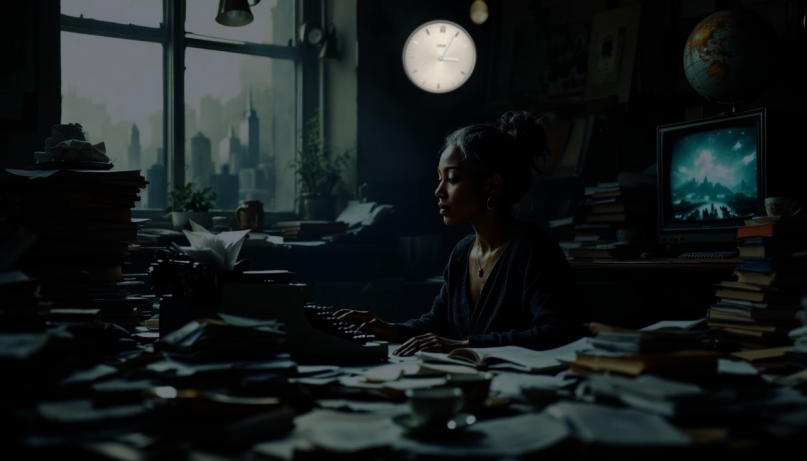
3:04
